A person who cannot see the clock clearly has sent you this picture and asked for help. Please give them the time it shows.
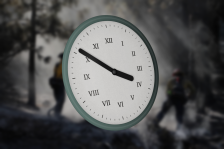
3:51
